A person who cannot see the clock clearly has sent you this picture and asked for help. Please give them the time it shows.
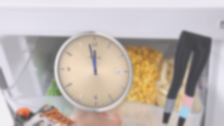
11:58
